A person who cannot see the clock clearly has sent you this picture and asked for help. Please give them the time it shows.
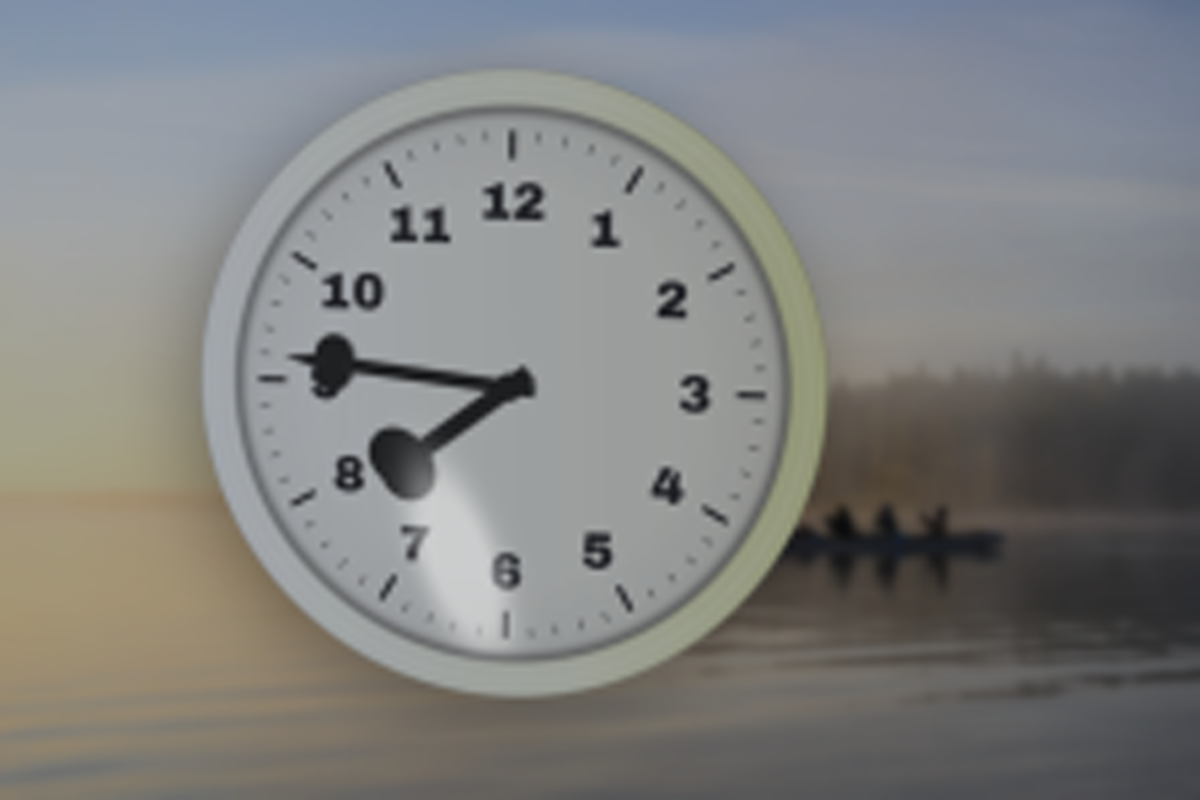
7:46
